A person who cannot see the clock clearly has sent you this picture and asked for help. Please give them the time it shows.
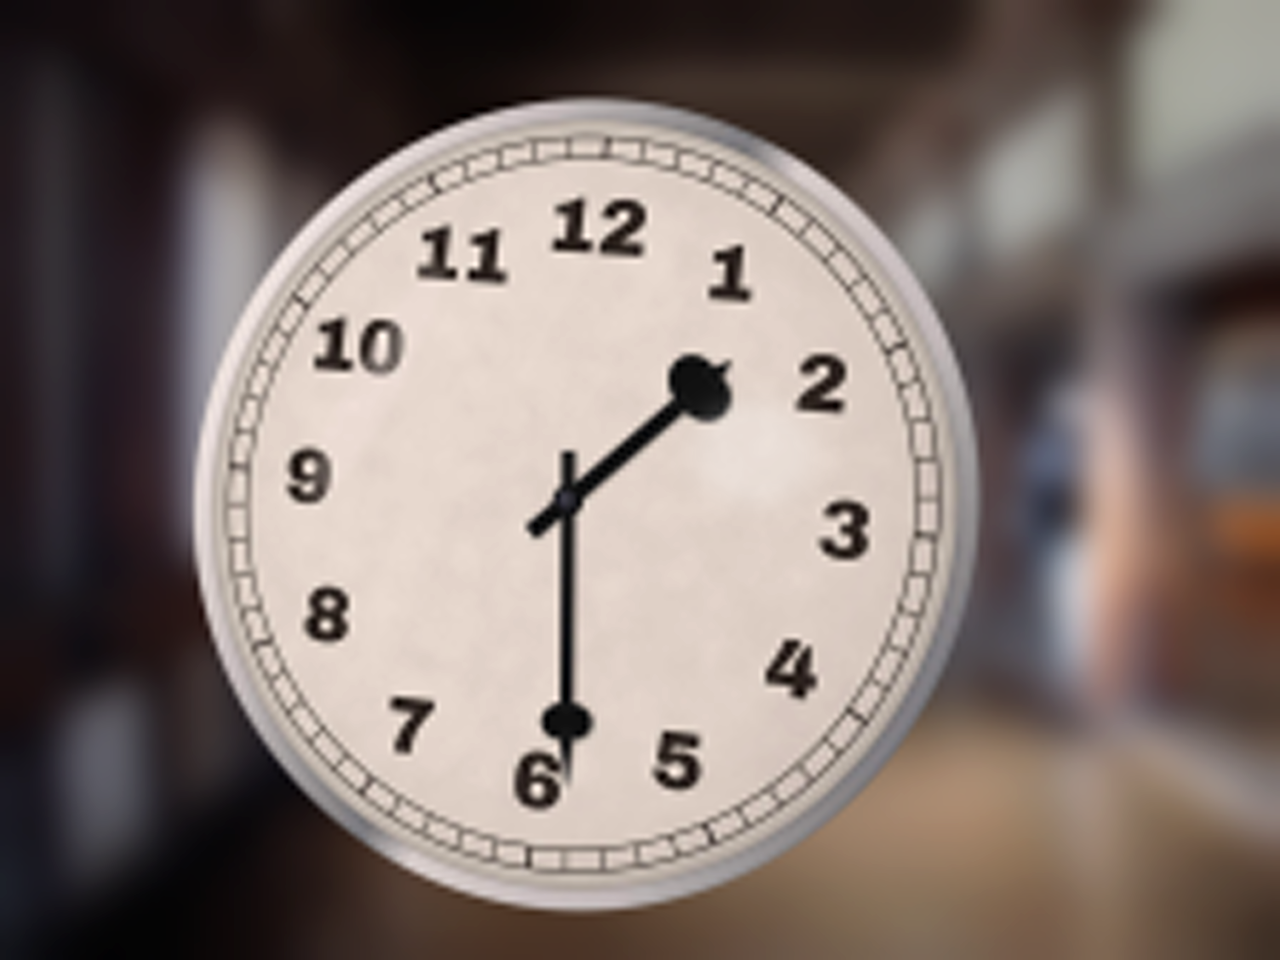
1:29
